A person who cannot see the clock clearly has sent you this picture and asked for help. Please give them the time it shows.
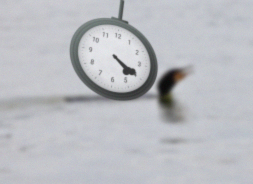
4:20
